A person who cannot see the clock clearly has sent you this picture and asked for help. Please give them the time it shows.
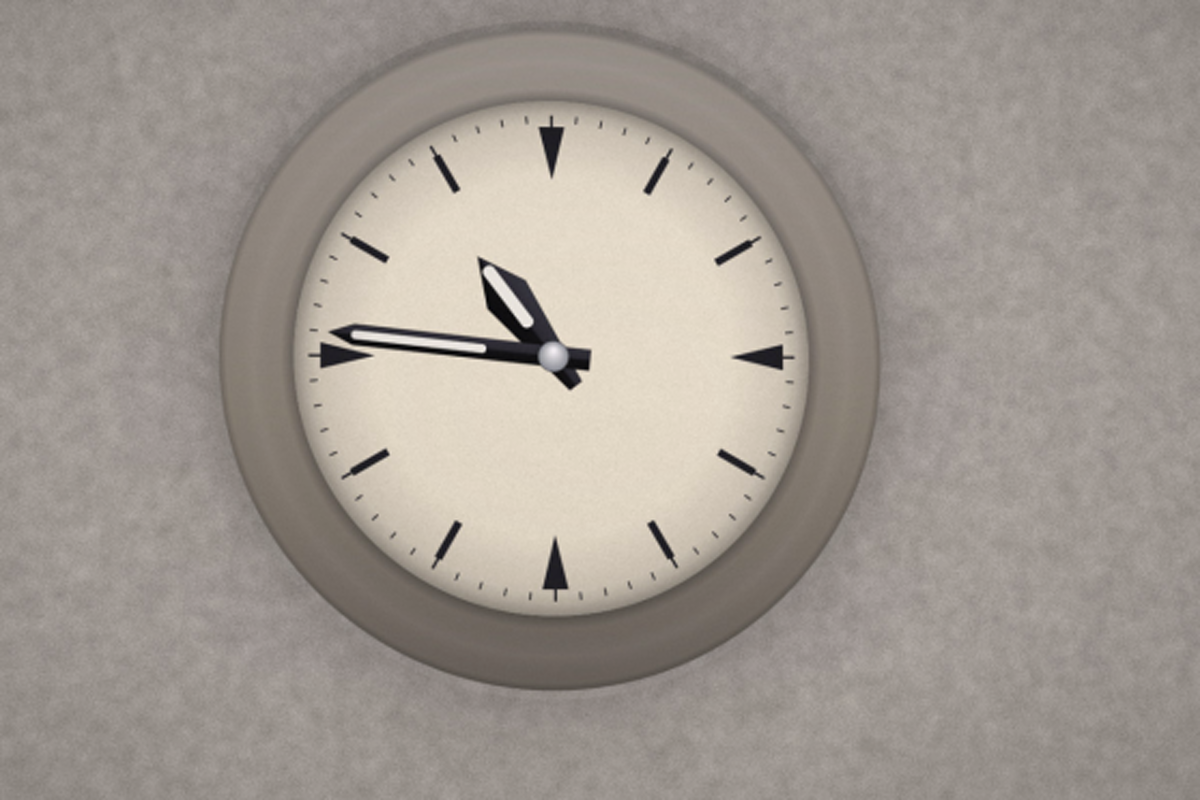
10:46
